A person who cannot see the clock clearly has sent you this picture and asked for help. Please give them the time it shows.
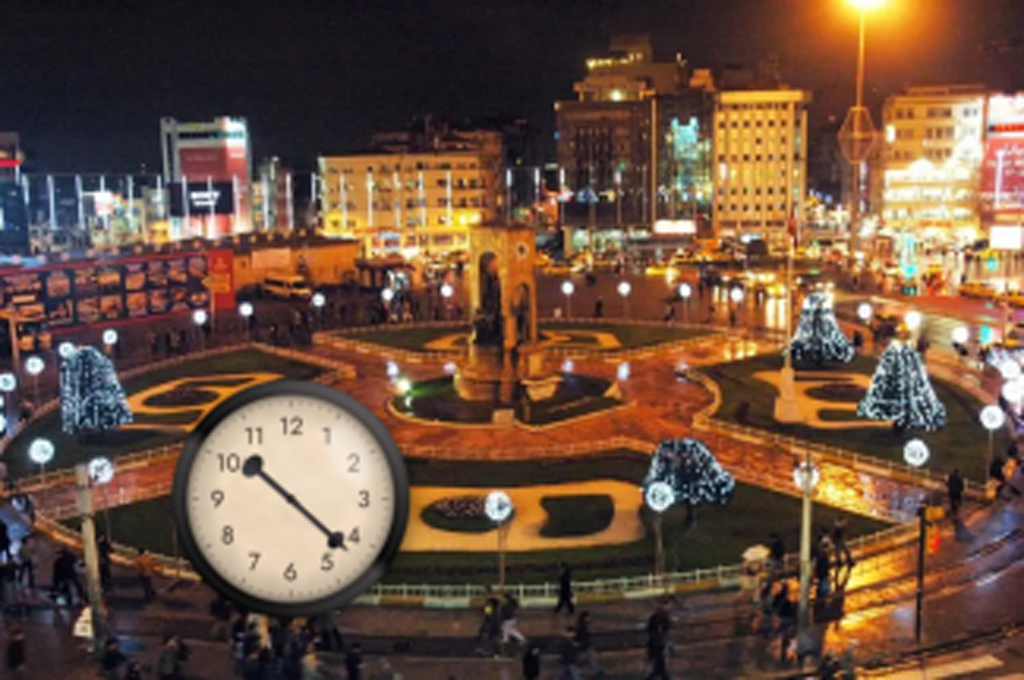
10:22
